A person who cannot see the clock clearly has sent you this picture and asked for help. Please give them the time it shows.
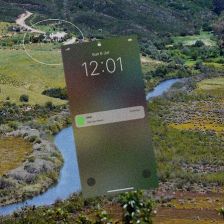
12:01
